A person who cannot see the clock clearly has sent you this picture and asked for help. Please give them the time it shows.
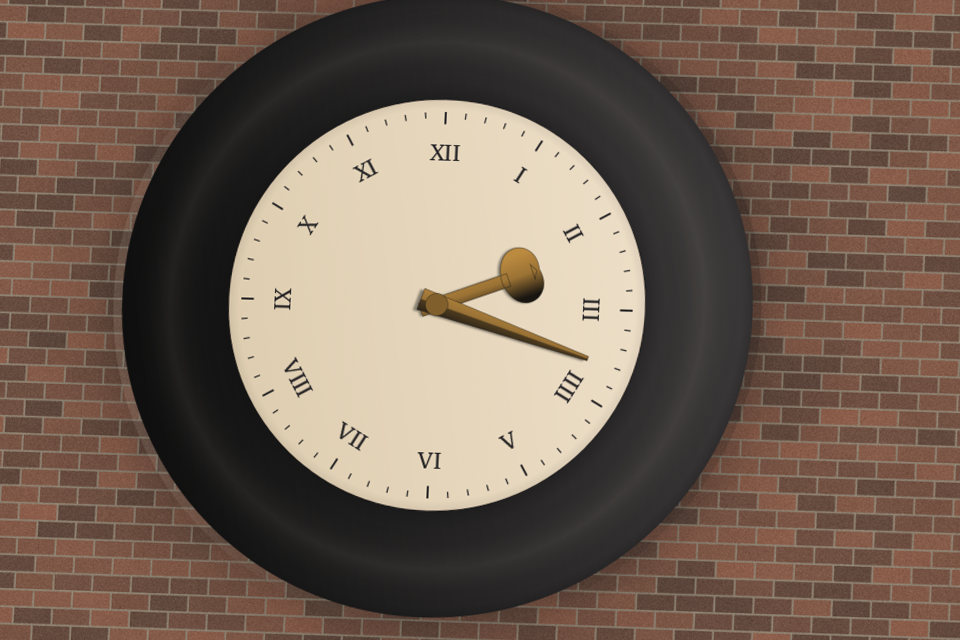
2:18
